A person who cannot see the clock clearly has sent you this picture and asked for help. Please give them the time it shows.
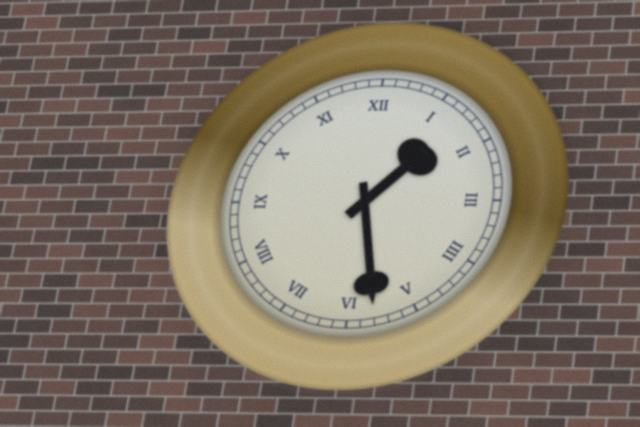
1:28
